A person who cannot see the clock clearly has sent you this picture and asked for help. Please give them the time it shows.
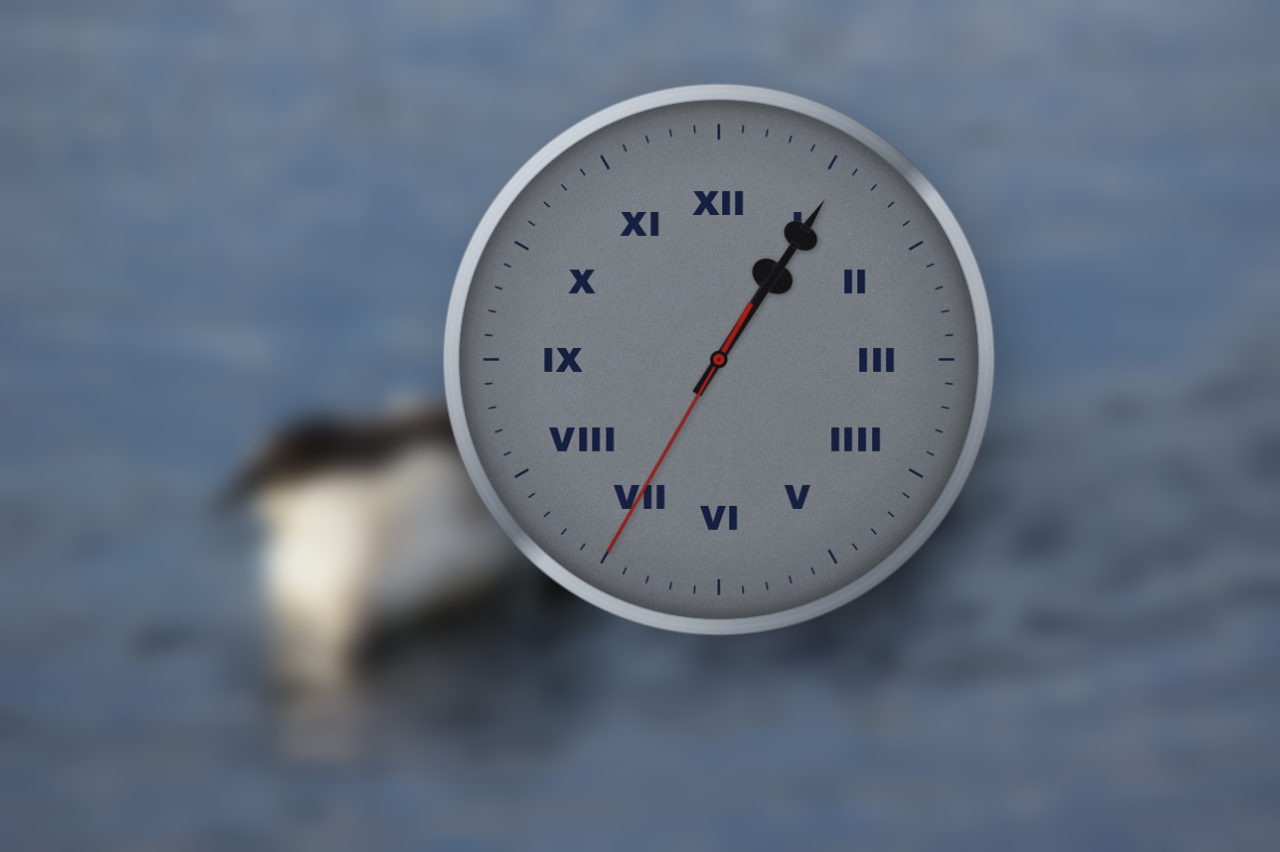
1:05:35
